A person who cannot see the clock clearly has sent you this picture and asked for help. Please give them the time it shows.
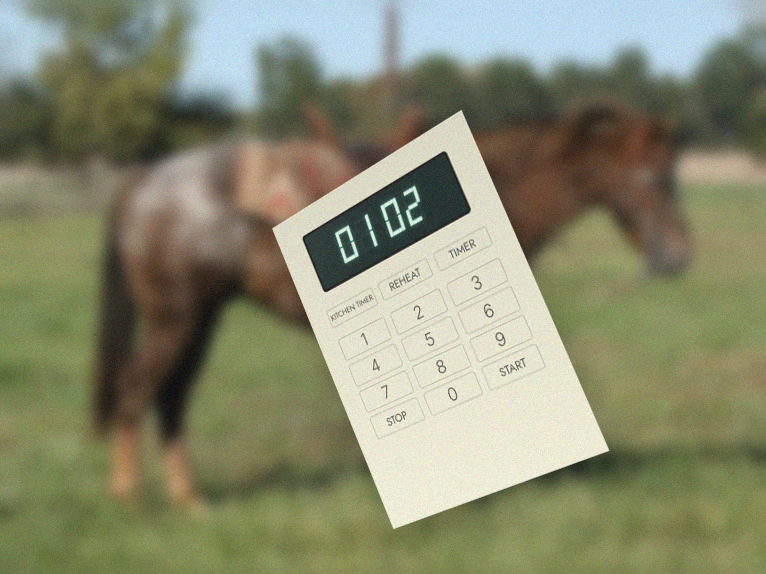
1:02
